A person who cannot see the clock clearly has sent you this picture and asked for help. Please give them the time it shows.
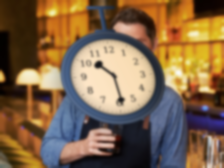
10:29
